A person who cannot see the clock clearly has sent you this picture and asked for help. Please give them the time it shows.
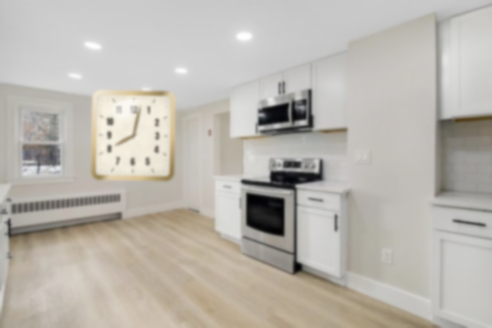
8:02
